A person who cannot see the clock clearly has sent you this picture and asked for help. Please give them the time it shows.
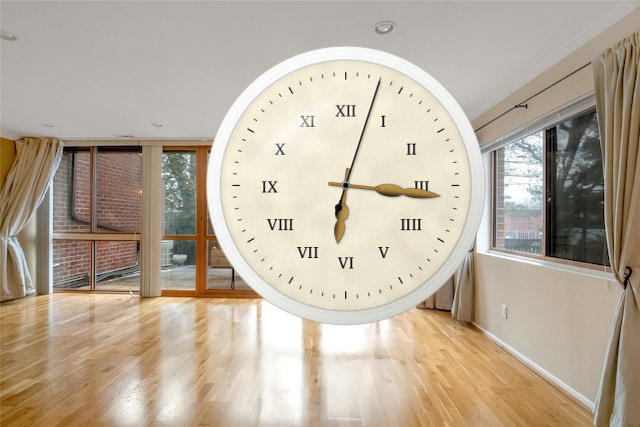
6:16:03
